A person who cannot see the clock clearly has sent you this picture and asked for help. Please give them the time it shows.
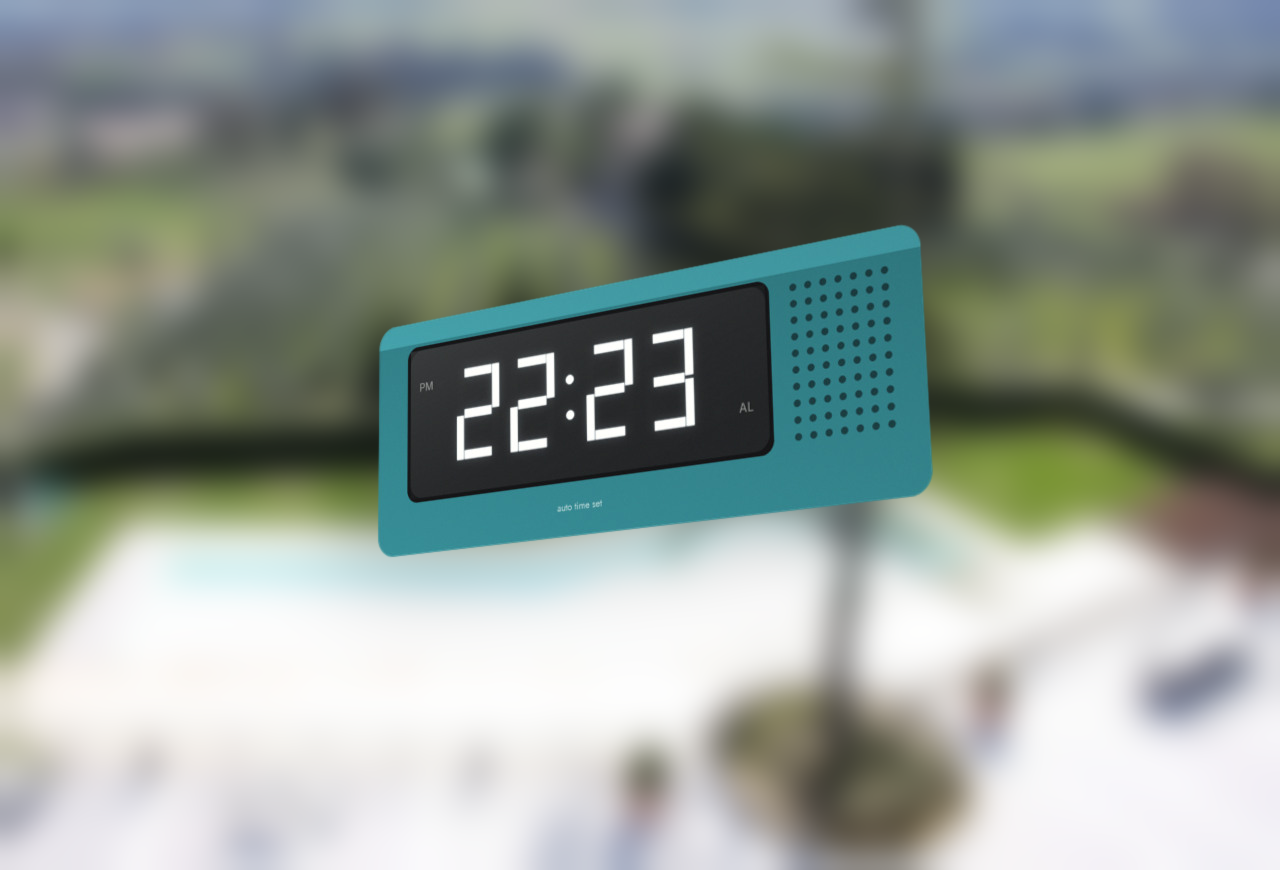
22:23
